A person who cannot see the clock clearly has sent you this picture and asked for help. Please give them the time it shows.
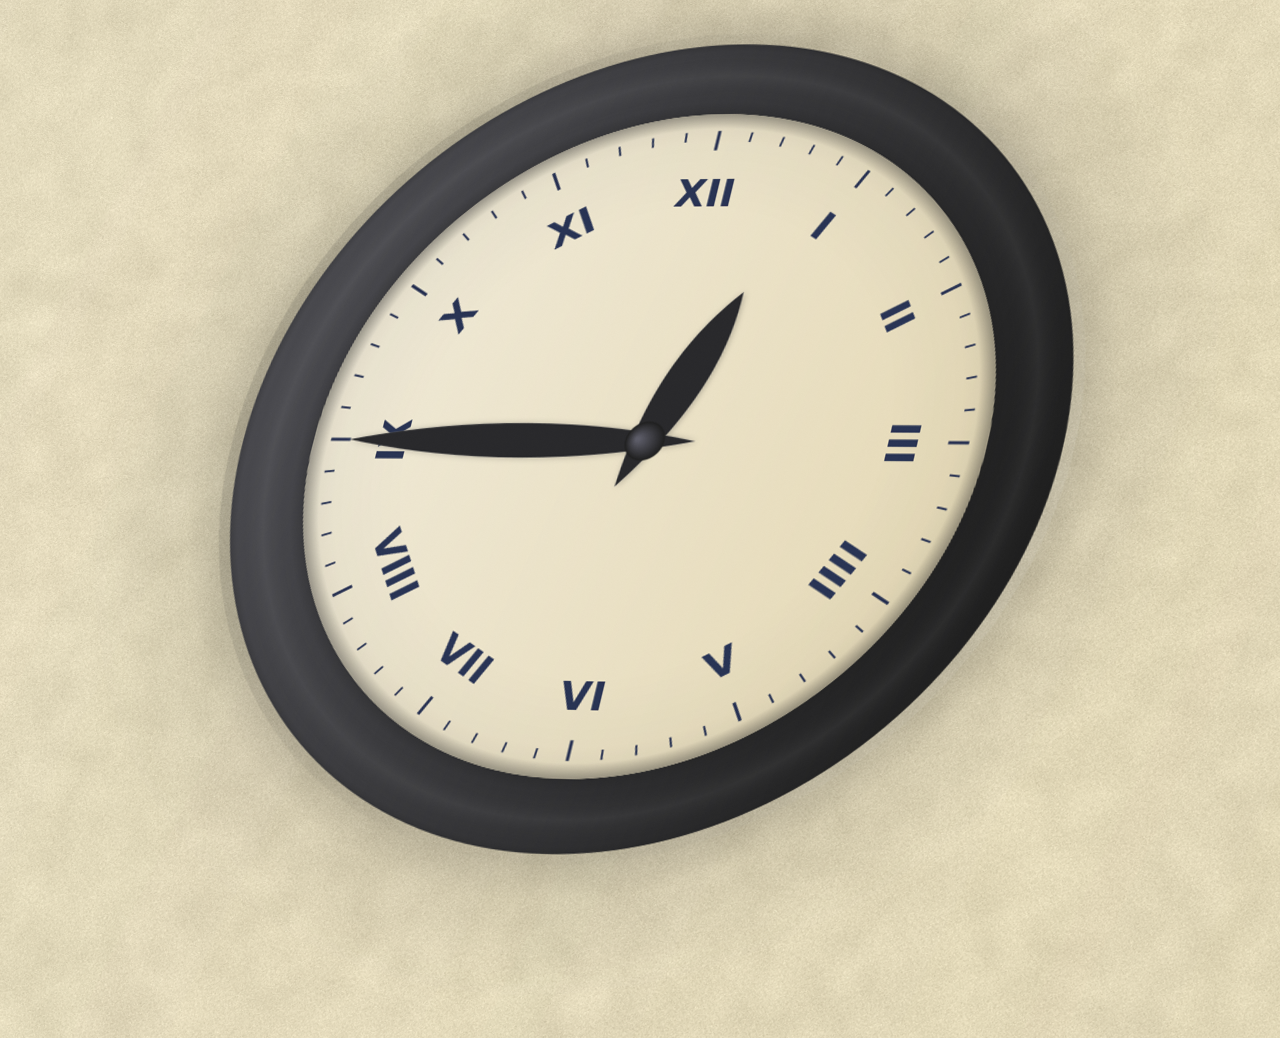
12:45
